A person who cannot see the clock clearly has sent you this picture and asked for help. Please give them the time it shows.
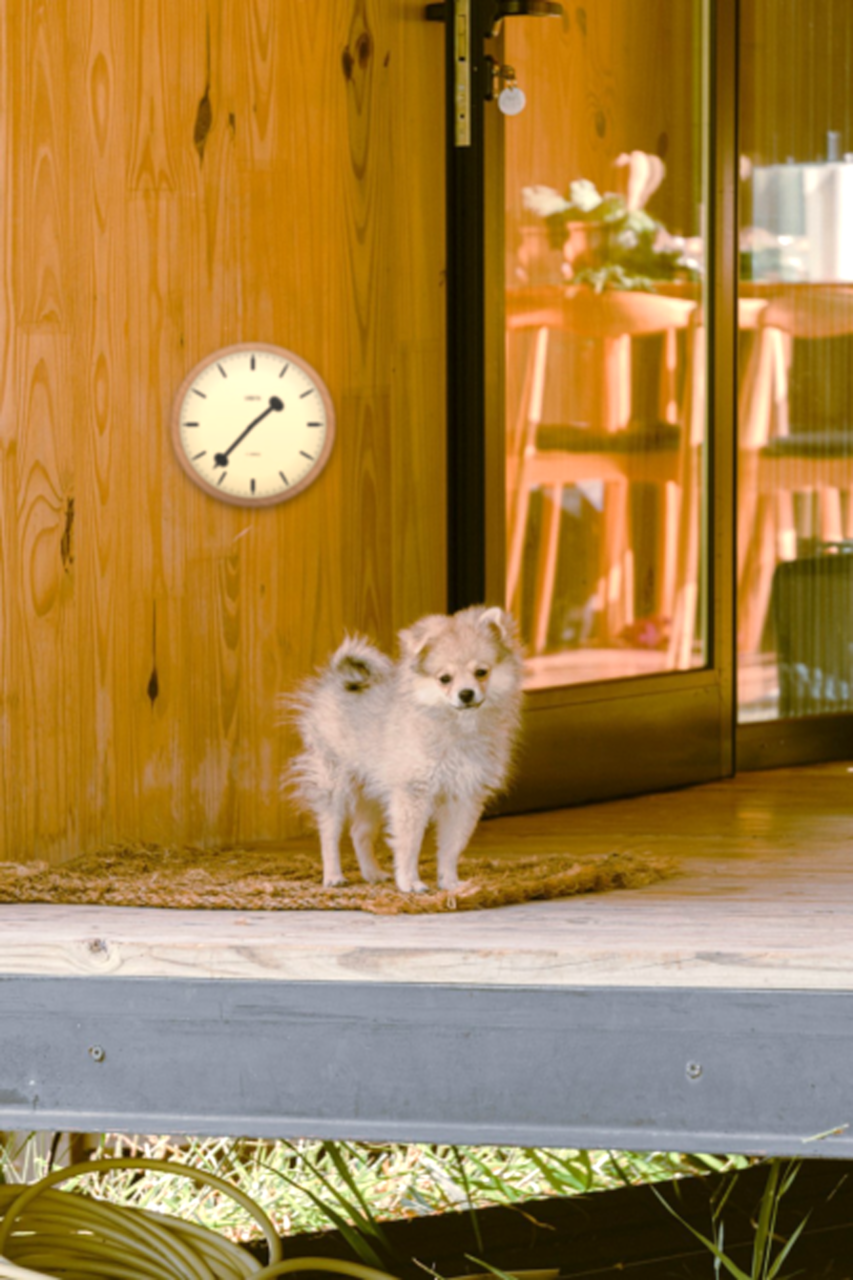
1:37
